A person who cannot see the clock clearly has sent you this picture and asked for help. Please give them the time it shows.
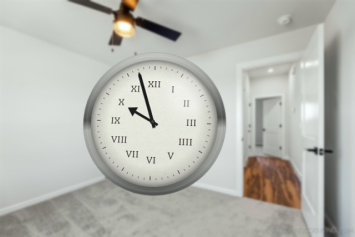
9:57
